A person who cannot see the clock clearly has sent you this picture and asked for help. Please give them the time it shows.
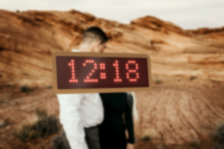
12:18
